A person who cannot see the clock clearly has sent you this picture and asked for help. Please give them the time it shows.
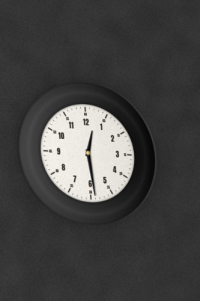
12:29
